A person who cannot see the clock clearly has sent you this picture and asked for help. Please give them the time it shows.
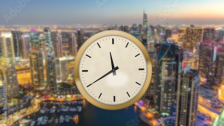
11:40
